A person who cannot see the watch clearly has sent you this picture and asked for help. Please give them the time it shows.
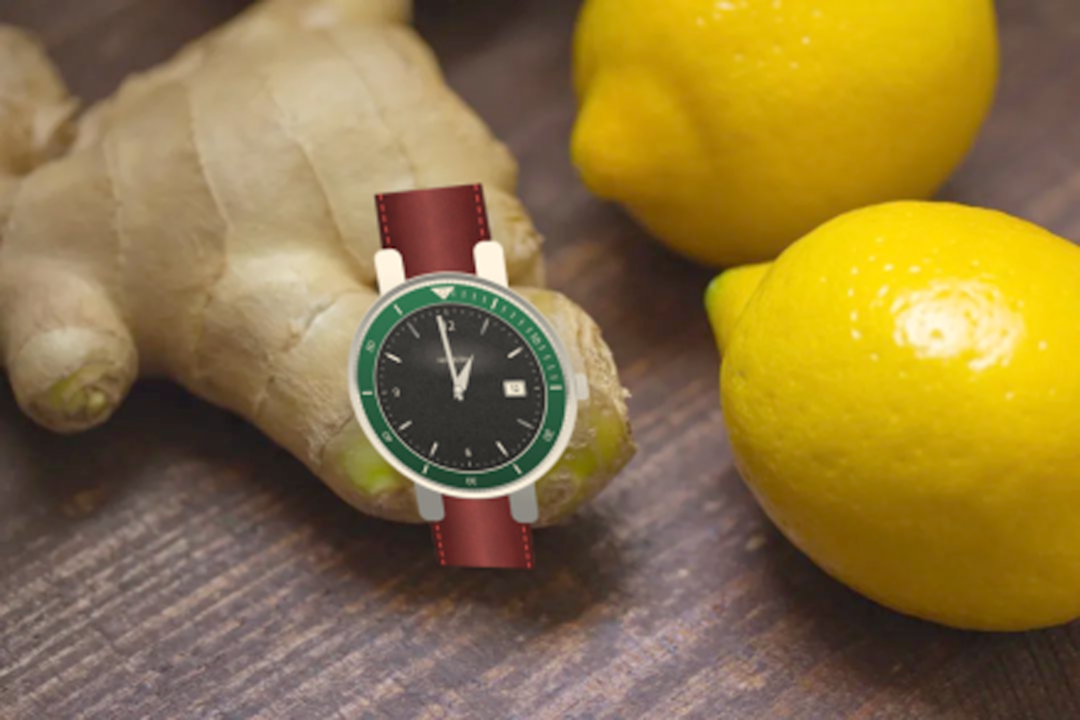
12:59
